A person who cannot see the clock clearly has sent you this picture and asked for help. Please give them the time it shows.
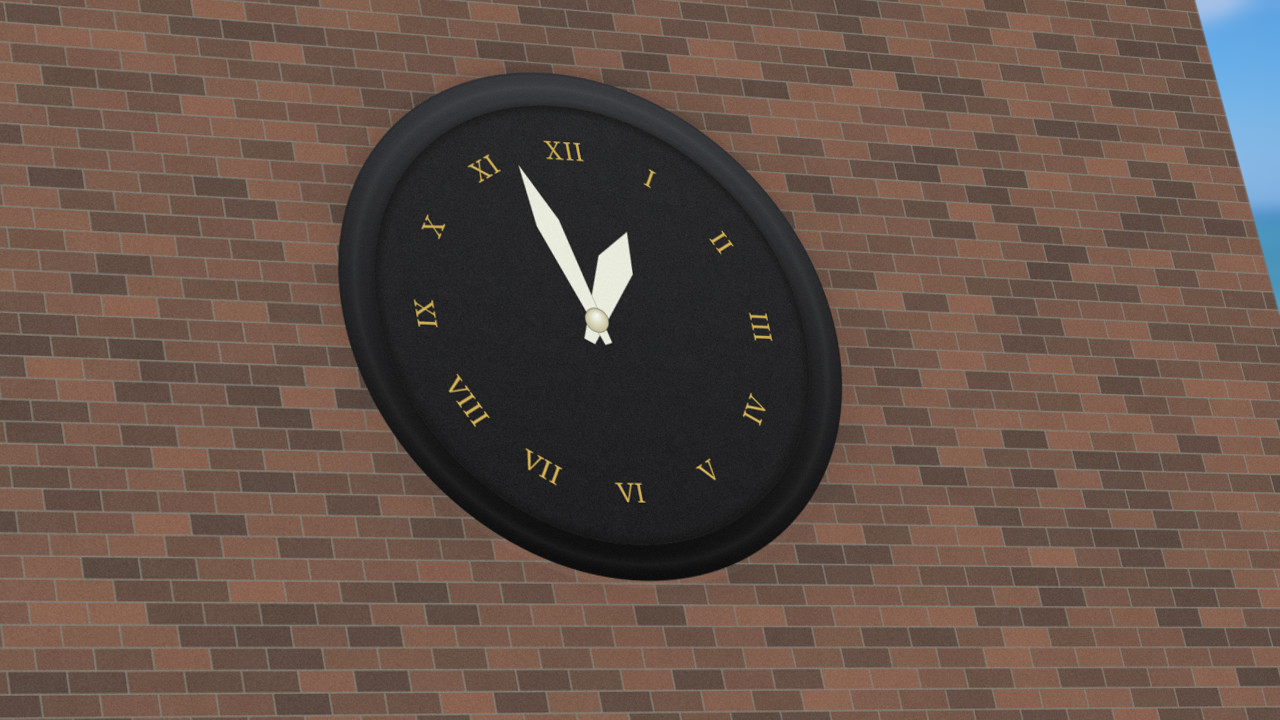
12:57
